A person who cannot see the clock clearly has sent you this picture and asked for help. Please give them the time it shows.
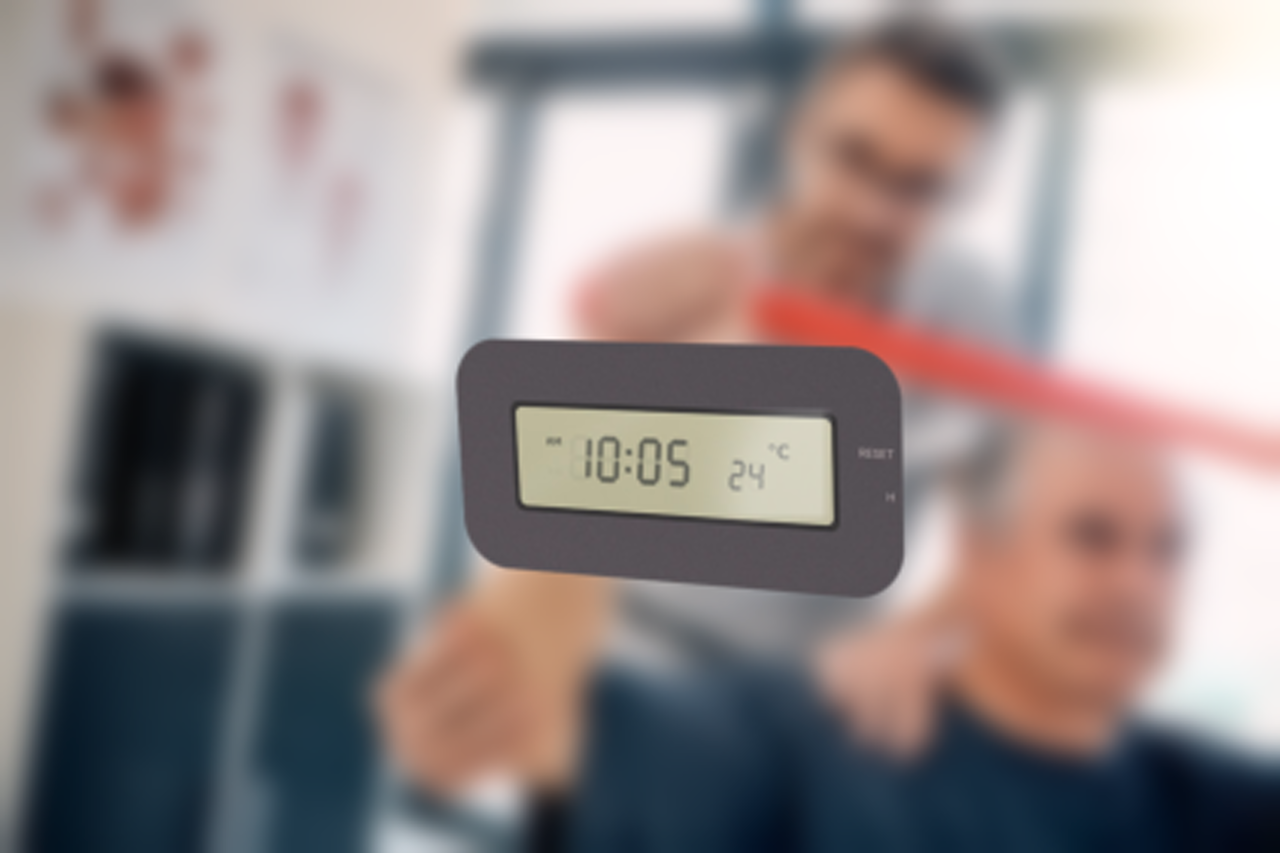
10:05
